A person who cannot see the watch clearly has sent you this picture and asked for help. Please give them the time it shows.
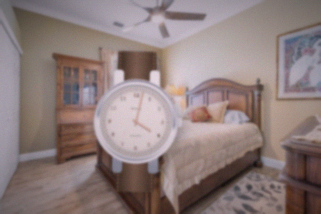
4:02
